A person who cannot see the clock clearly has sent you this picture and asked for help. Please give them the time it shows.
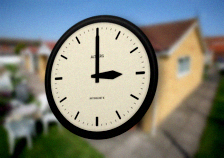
3:00
